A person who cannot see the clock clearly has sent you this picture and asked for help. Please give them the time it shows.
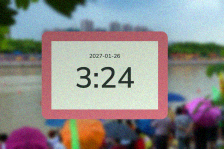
3:24
